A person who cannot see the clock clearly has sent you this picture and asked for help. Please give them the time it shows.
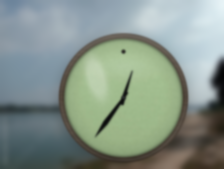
12:36
